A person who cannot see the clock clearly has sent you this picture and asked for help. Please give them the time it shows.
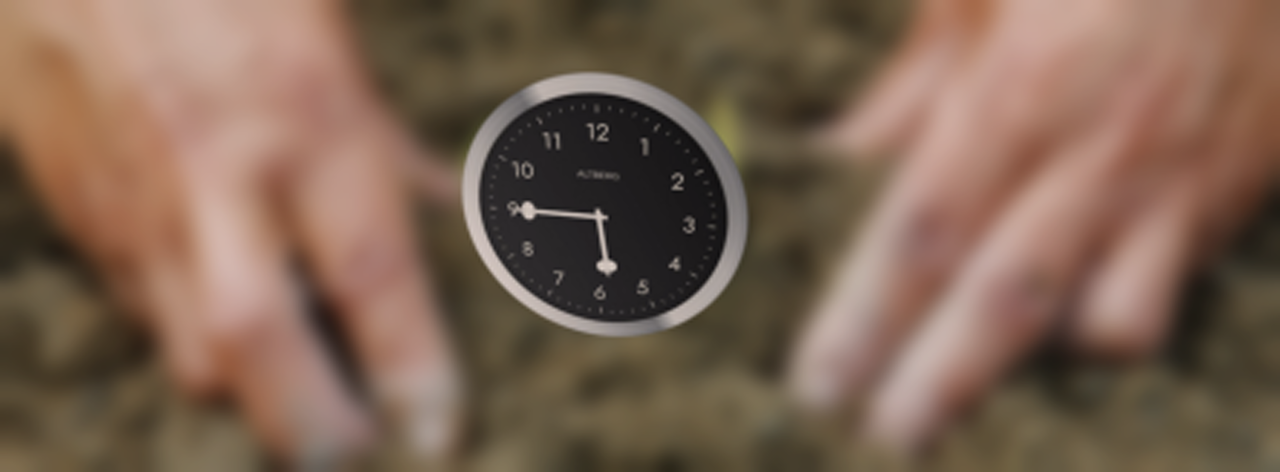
5:45
